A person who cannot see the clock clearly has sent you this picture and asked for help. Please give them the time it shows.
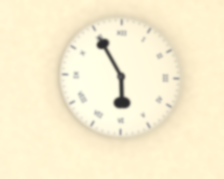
5:55
